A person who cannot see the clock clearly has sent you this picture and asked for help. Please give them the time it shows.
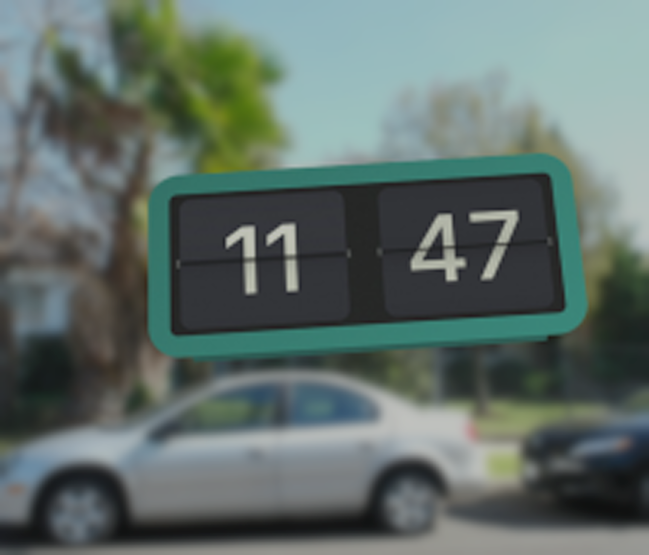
11:47
